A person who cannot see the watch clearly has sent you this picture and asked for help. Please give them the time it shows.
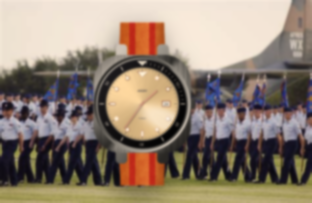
1:36
